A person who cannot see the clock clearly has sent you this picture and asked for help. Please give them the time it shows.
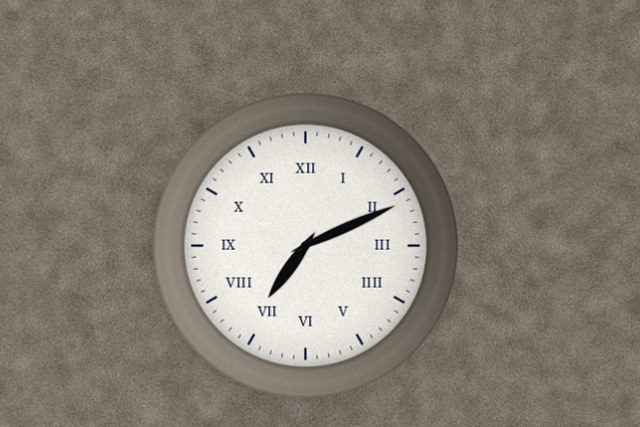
7:11
